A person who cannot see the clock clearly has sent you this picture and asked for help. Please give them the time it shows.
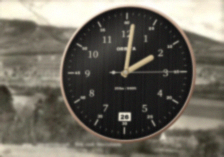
2:01:15
